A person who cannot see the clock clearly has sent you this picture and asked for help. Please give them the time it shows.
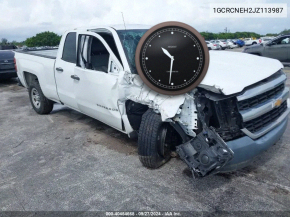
10:31
